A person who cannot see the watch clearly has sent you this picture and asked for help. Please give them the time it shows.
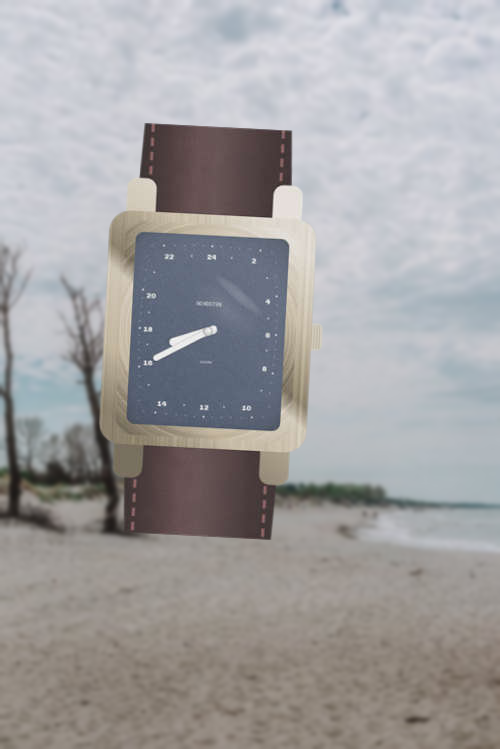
16:40
